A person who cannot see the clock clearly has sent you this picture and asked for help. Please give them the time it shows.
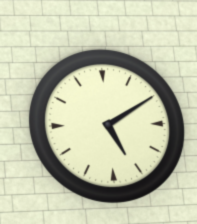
5:10
